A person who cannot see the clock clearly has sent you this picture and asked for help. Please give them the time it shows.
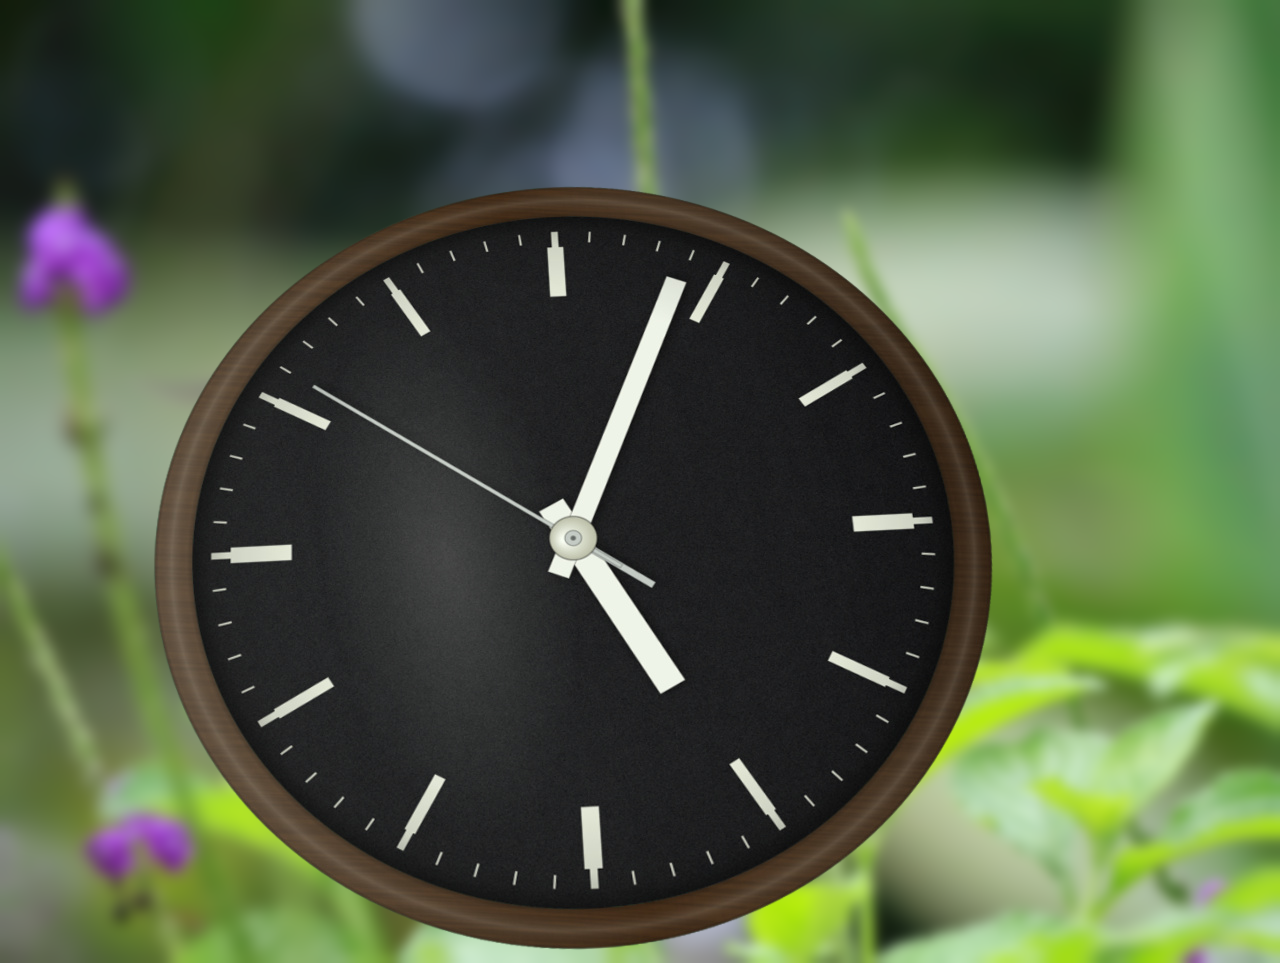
5:03:51
